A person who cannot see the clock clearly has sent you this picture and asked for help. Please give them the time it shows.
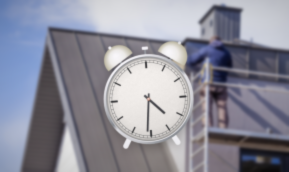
4:31
